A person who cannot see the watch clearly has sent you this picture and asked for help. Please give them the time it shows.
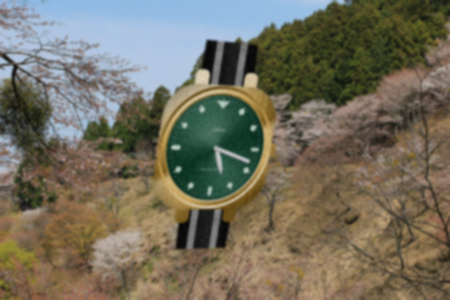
5:18
